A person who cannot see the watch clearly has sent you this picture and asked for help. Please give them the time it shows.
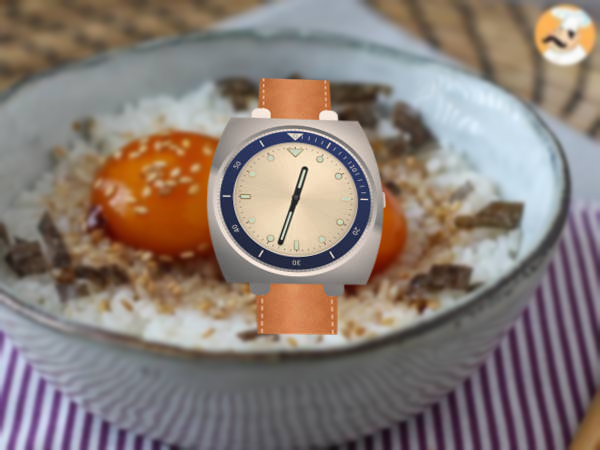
12:33
